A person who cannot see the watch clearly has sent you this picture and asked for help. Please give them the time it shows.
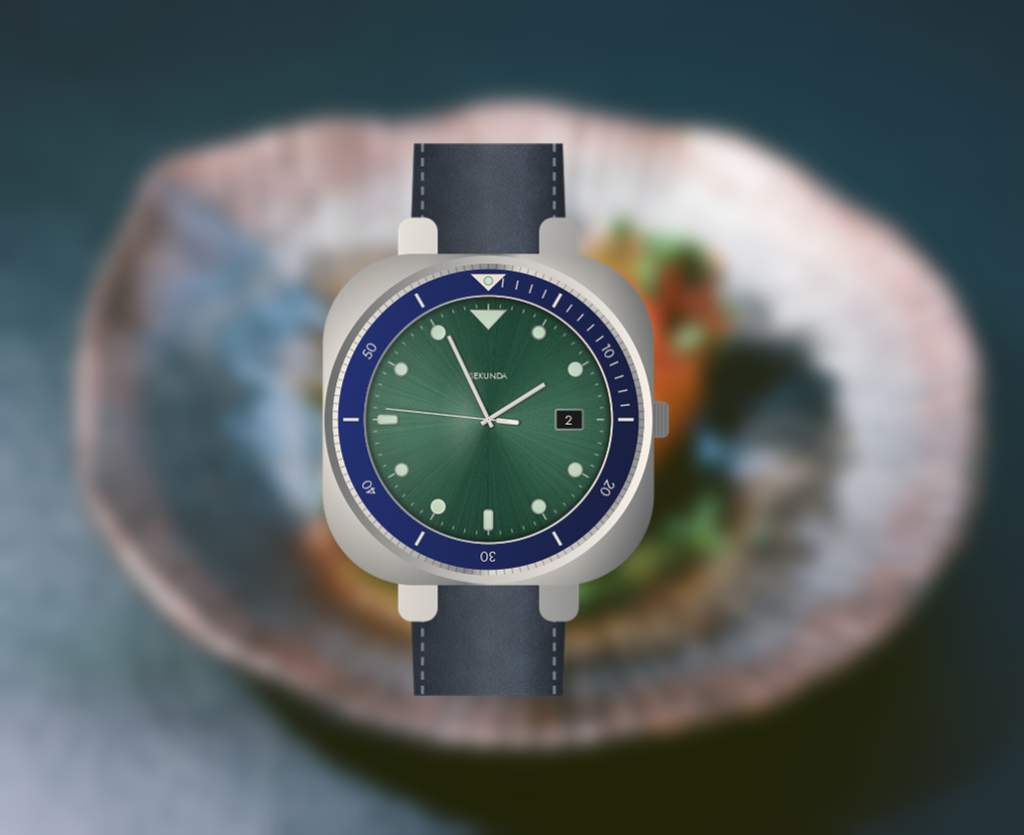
1:55:46
